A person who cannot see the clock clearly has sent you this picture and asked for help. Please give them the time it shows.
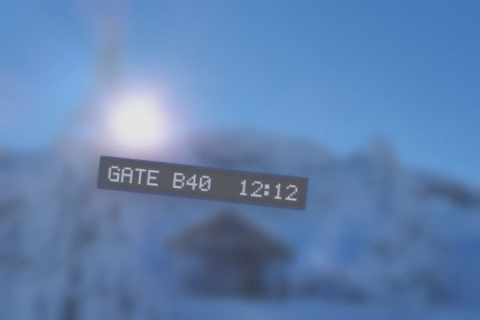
12:12
